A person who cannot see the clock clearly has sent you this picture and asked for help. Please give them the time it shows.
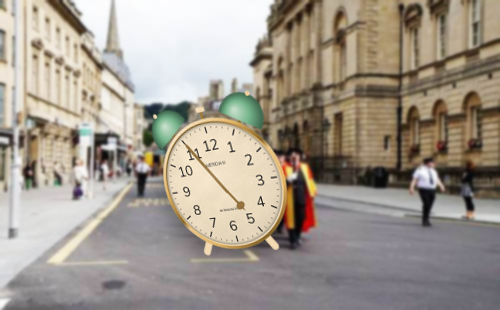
4:55
